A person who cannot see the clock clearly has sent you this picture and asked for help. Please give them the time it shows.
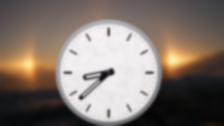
8:38
